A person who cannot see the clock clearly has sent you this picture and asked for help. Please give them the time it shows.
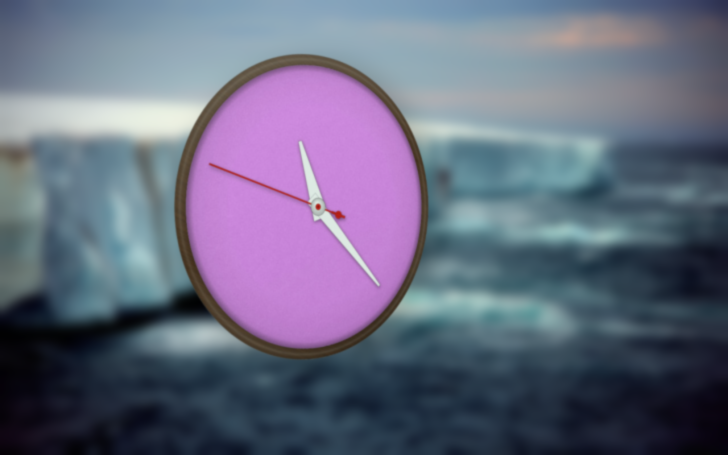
11:22:48
